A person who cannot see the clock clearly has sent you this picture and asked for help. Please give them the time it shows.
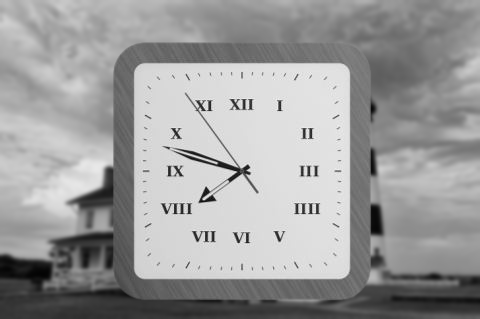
7:47:54
